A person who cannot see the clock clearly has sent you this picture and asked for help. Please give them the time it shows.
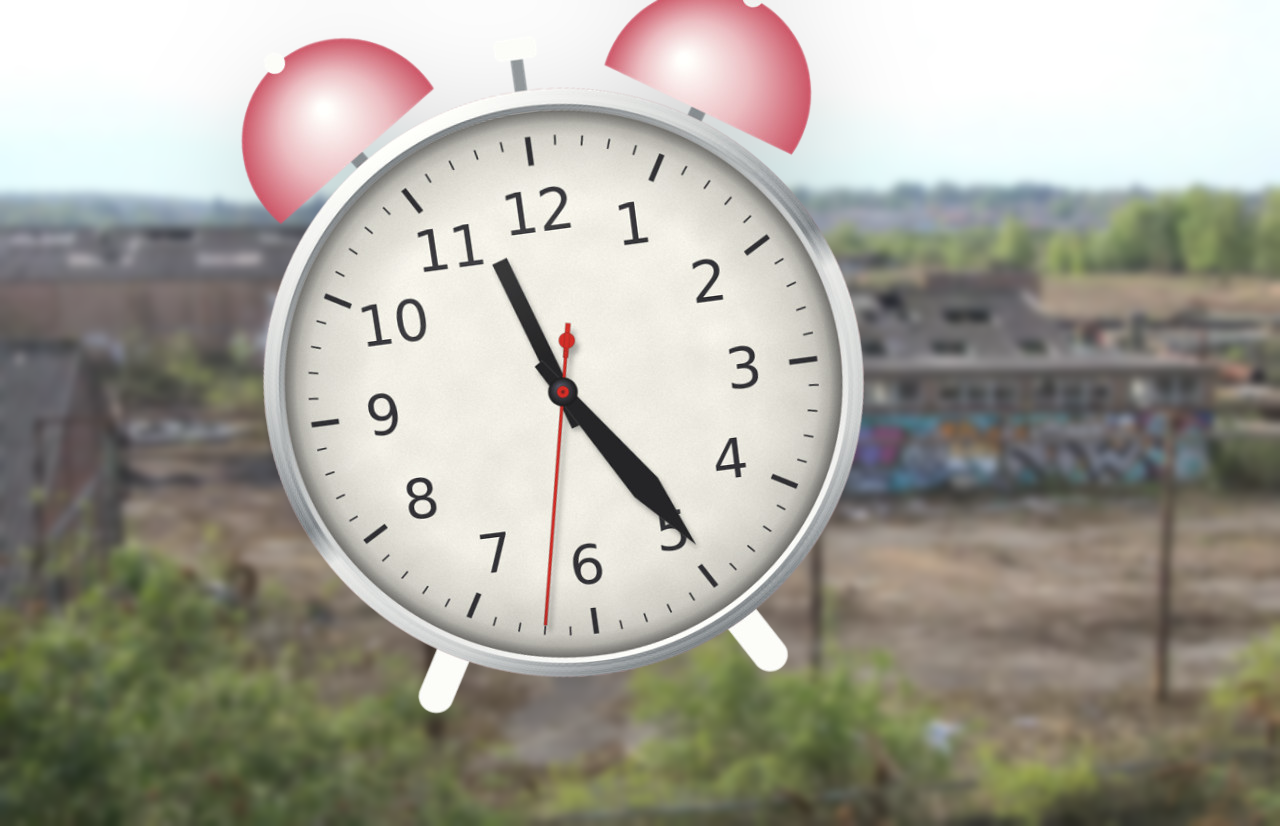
11:24:32
